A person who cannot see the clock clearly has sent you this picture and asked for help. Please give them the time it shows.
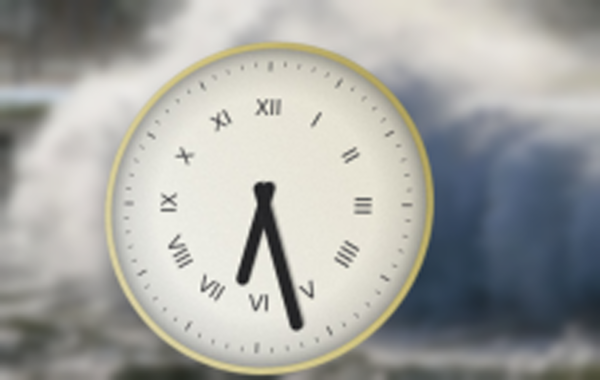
6:27
